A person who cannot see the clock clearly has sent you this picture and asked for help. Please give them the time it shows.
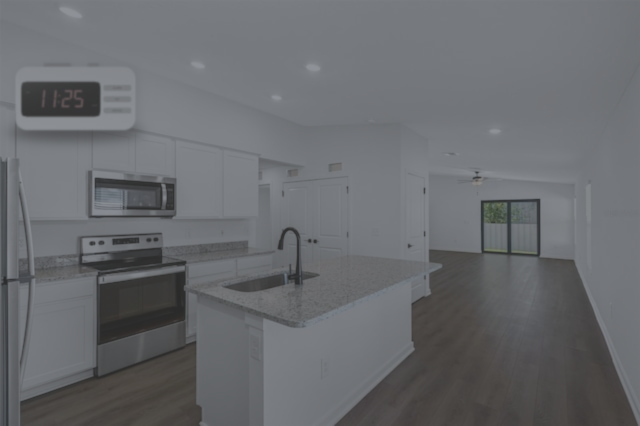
11:25
